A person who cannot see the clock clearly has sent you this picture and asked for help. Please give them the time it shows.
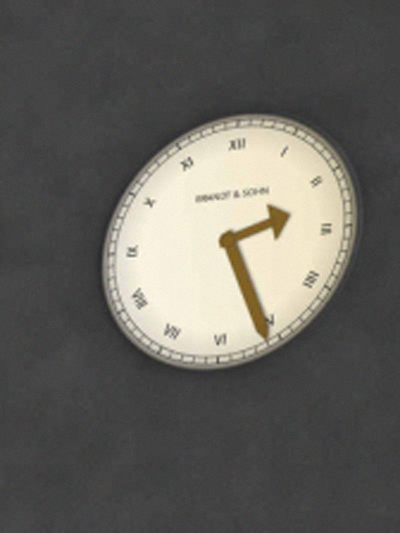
2:26
